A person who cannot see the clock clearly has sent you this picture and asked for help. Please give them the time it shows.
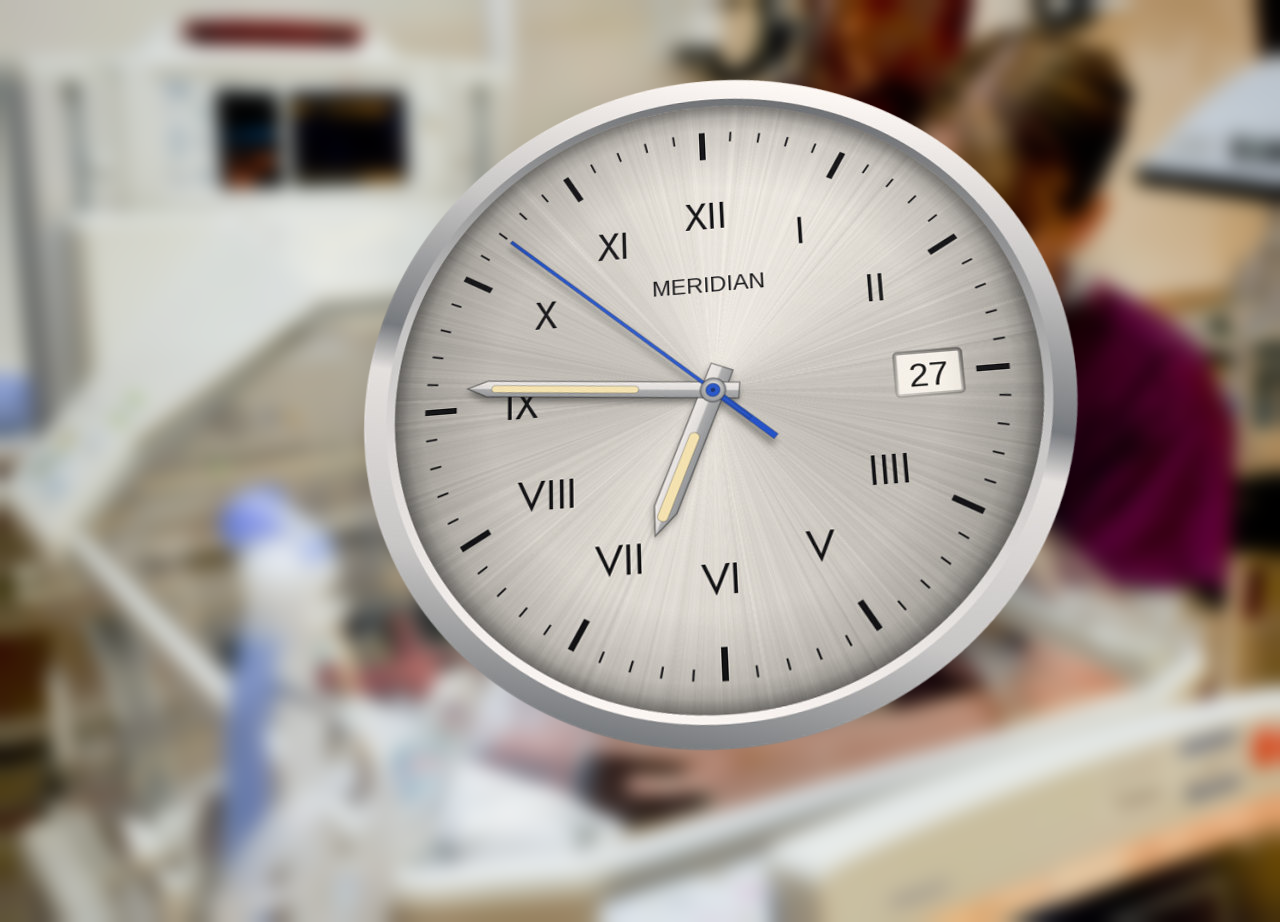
6:45:52
